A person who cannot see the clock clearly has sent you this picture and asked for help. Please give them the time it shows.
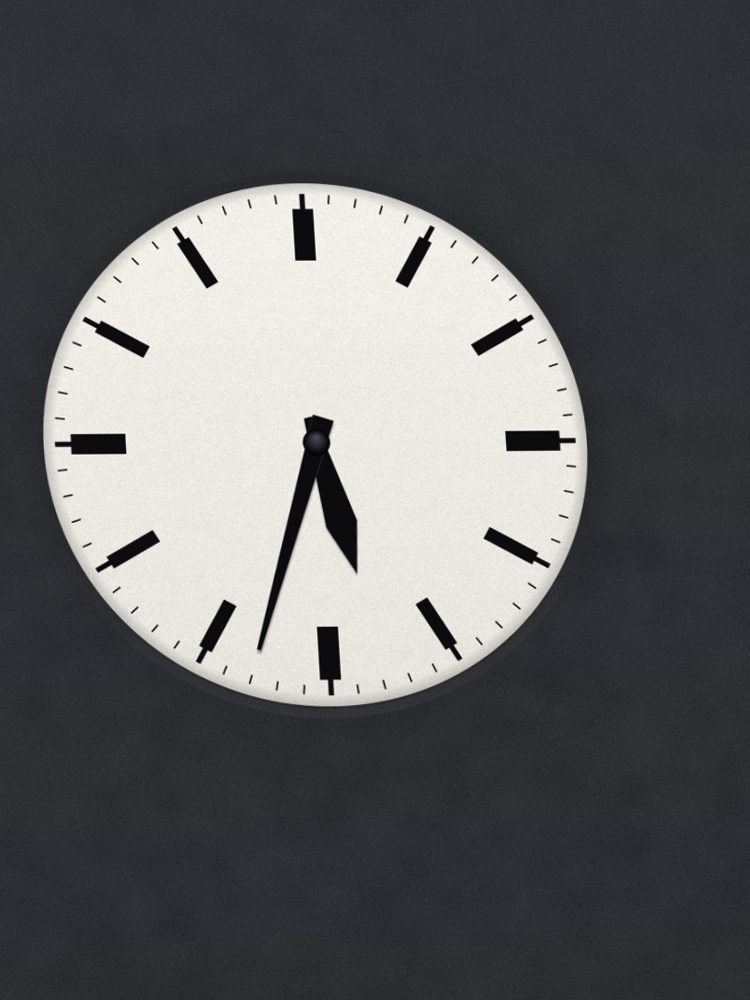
5:33
